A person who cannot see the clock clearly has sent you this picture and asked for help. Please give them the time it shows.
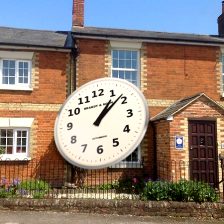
1:08
